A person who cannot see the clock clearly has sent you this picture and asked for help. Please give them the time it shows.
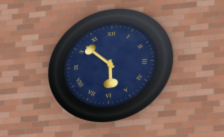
5:52
